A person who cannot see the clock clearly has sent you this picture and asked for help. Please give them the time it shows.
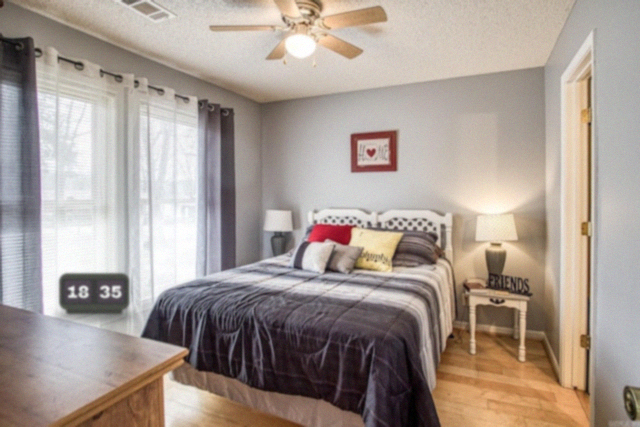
18:35
